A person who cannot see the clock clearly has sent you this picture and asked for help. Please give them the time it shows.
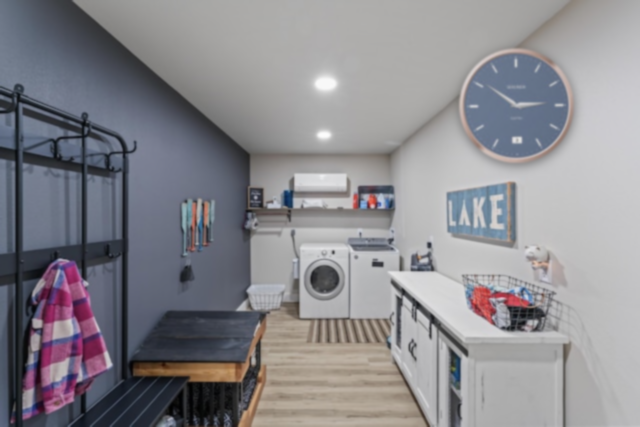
2:51
